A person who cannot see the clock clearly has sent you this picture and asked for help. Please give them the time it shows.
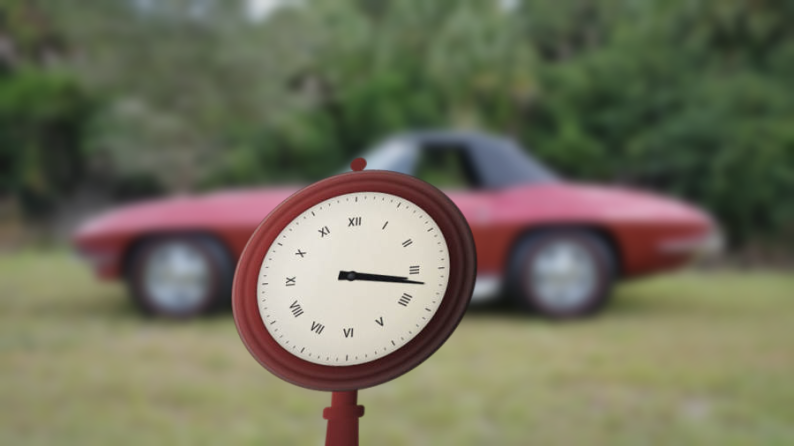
3:17
